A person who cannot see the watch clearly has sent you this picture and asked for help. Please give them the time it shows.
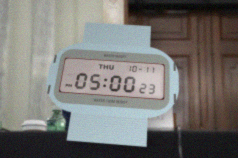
5:00:23
